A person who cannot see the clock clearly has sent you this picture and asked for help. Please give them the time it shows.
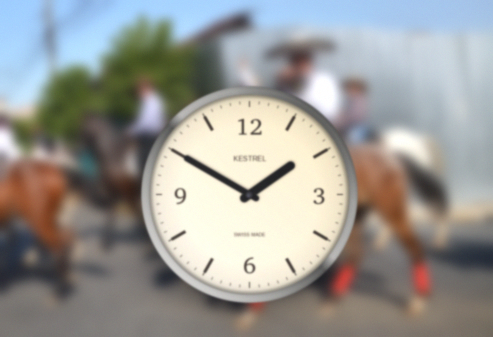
1:50
